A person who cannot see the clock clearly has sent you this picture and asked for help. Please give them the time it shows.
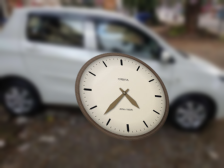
4:37
